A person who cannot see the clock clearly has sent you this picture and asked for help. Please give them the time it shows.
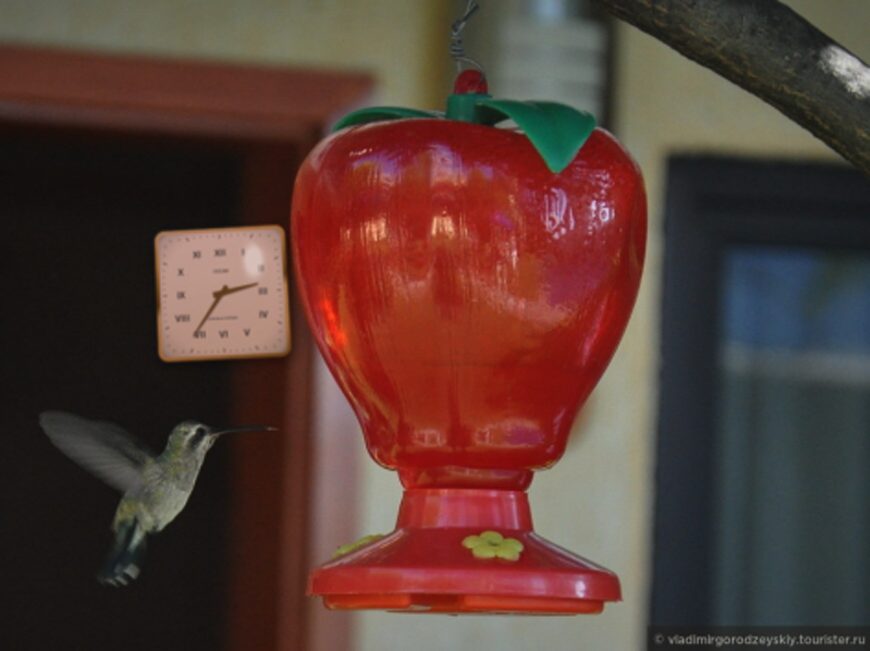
2:36
